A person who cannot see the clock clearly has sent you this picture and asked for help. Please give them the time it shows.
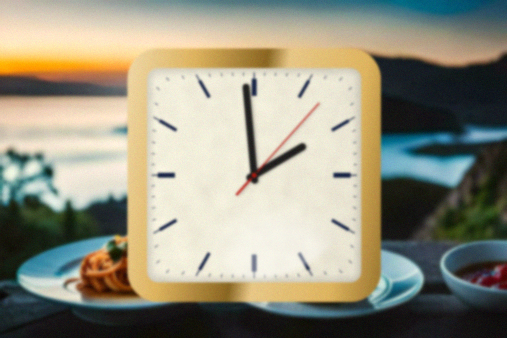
1:59:07
